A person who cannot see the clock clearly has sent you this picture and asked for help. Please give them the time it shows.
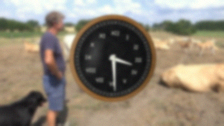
3:29
